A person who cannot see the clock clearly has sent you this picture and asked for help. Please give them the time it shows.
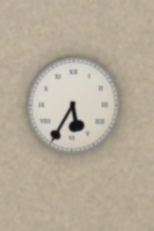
5:35
